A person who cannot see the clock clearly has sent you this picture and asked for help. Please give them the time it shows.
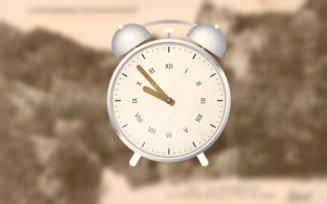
9:53
